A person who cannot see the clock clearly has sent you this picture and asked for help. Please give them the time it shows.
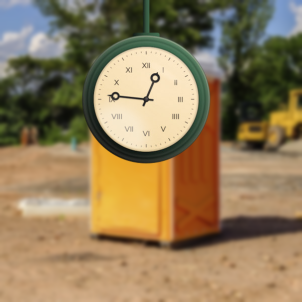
12:46
